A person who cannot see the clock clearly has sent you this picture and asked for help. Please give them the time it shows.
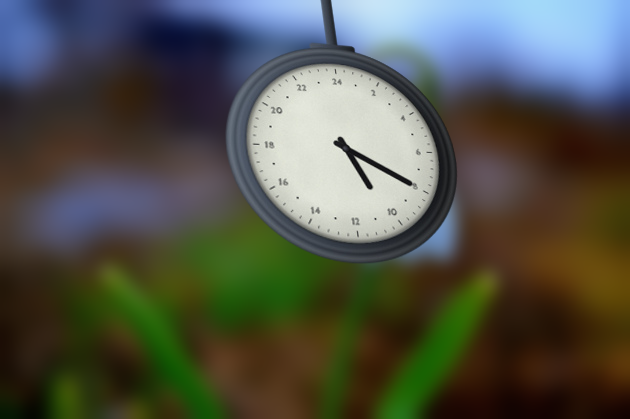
10:20
